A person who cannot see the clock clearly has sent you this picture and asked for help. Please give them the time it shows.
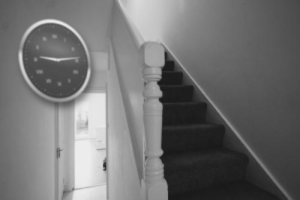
9:14
